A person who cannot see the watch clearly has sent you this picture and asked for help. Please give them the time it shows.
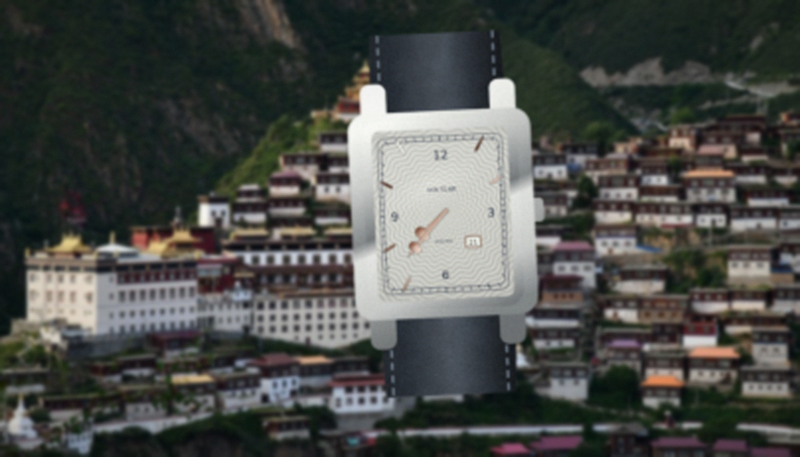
7:37
